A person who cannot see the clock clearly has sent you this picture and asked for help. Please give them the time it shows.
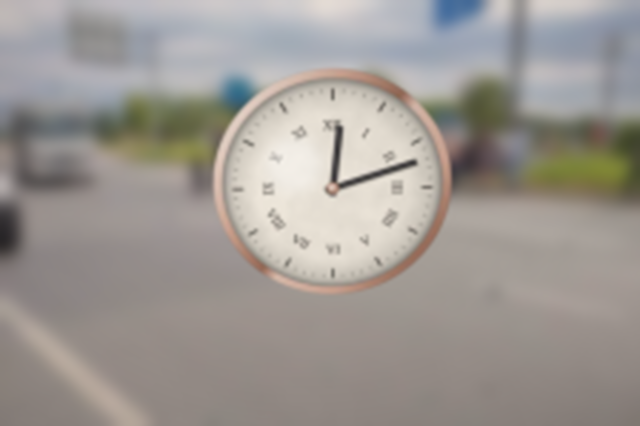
12:12
